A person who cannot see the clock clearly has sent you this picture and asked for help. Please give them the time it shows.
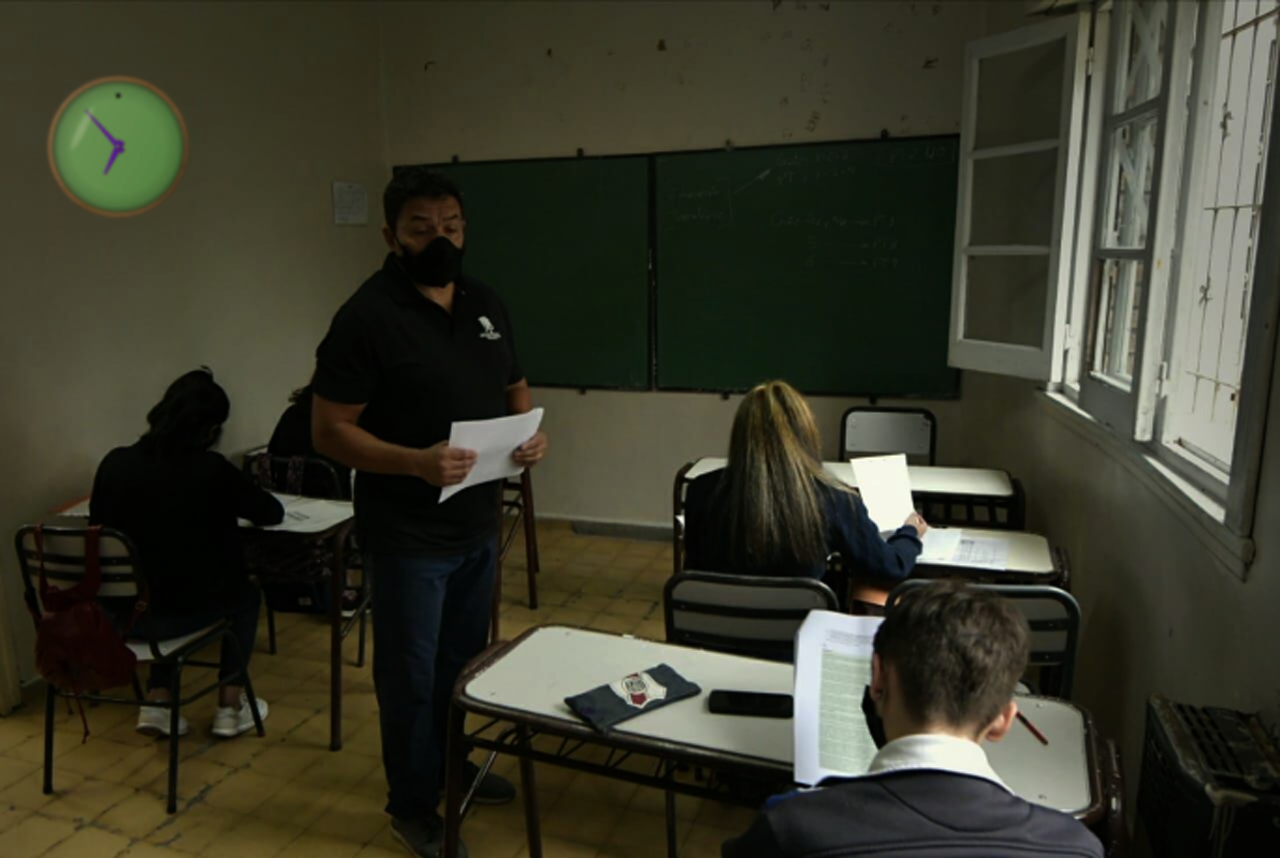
6:53
